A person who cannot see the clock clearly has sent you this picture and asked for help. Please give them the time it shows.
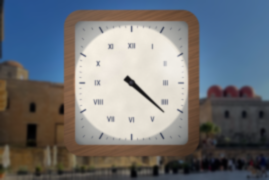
4:22
